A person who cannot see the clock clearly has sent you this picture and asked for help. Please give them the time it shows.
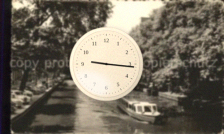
9:16
